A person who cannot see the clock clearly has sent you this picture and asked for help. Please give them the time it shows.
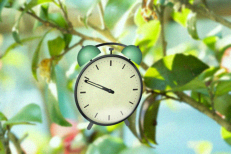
9:49
